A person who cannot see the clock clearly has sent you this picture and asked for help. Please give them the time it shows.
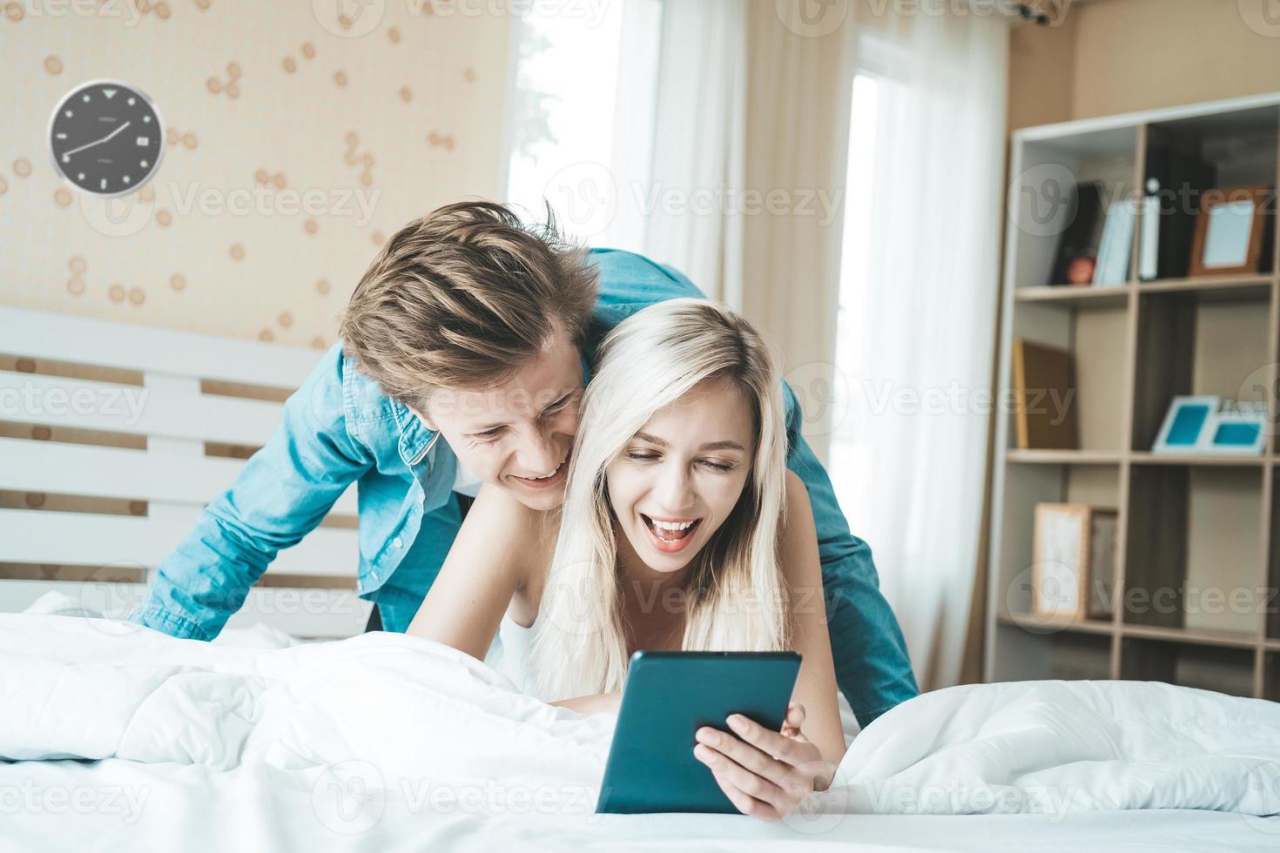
1:41
